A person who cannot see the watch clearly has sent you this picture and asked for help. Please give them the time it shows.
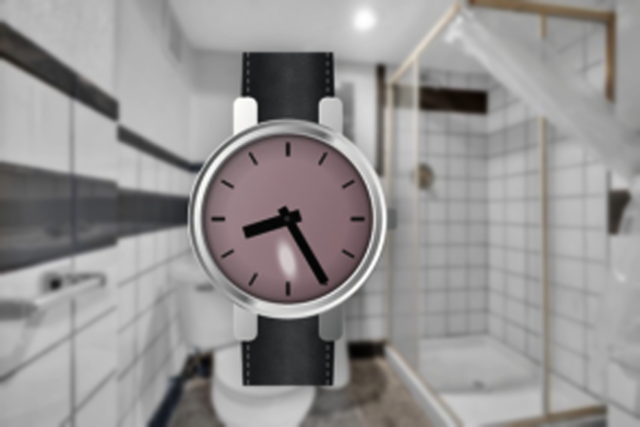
8:25
